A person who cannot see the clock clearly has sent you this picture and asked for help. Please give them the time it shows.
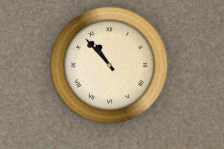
10:53
